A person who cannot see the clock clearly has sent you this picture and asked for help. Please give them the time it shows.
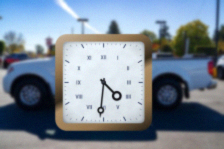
4:31
